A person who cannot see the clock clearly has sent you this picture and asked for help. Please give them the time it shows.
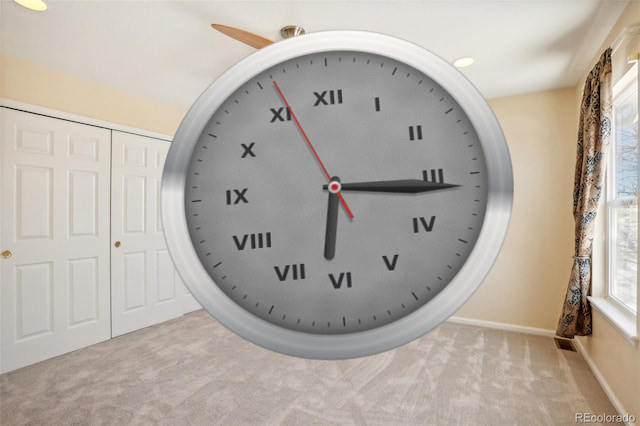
6:15:56
